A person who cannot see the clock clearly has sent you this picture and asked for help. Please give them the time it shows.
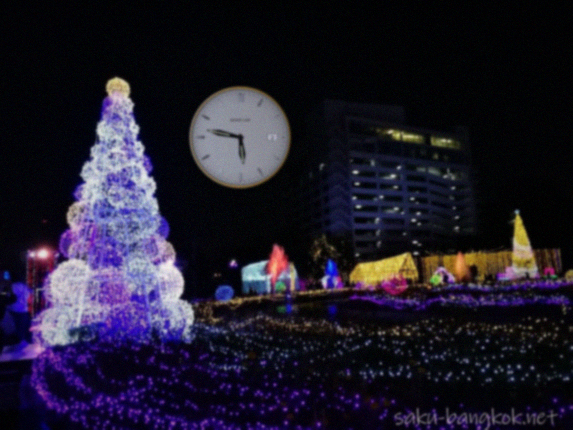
5:47
